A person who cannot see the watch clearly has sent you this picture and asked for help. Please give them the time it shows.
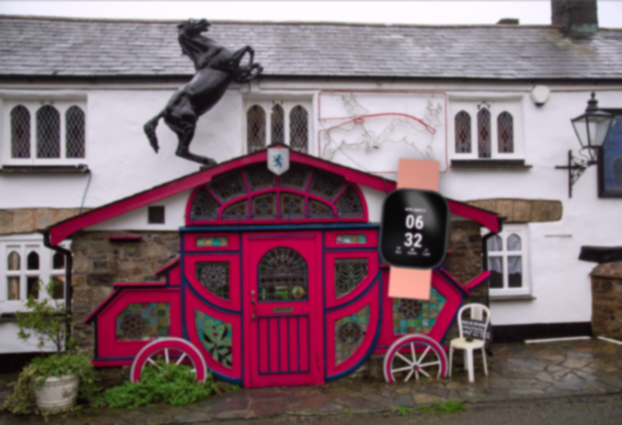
6:32
